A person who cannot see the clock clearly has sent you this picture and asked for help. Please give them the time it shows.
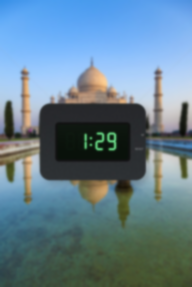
1:29
